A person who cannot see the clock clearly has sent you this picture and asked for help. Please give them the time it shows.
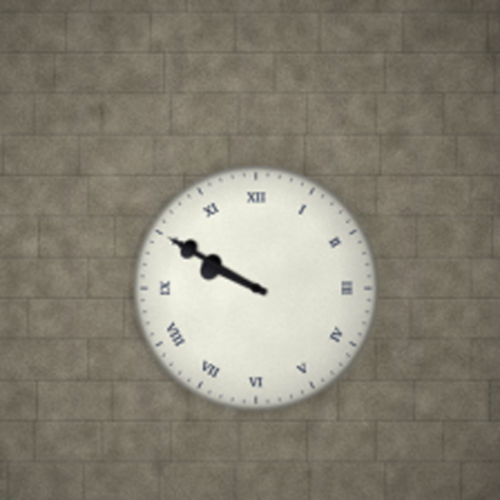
9:50
